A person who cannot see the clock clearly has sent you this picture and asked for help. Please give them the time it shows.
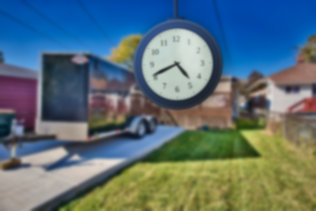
4:41
